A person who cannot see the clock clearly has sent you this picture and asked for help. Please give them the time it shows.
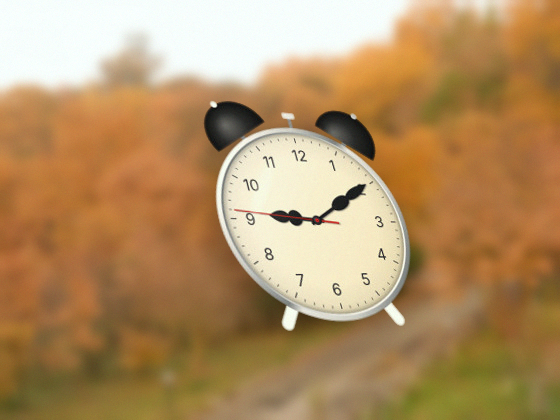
9:09:46
